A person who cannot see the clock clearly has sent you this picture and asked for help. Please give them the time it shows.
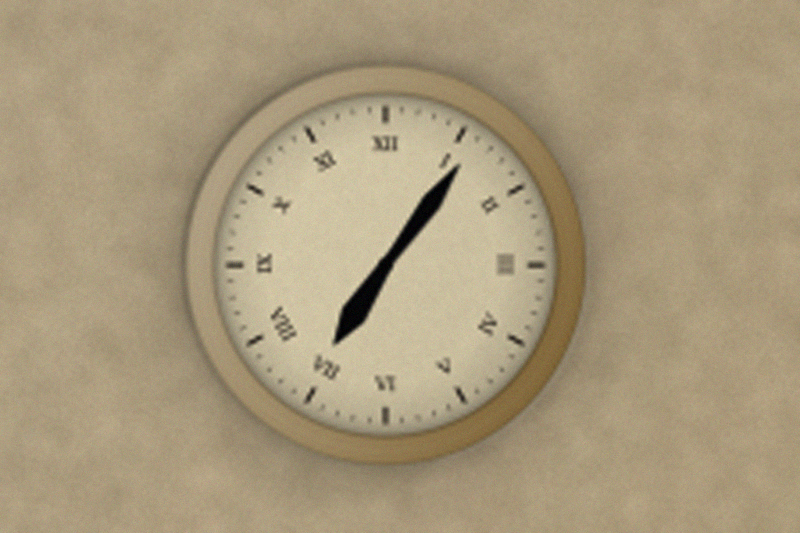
7:06
